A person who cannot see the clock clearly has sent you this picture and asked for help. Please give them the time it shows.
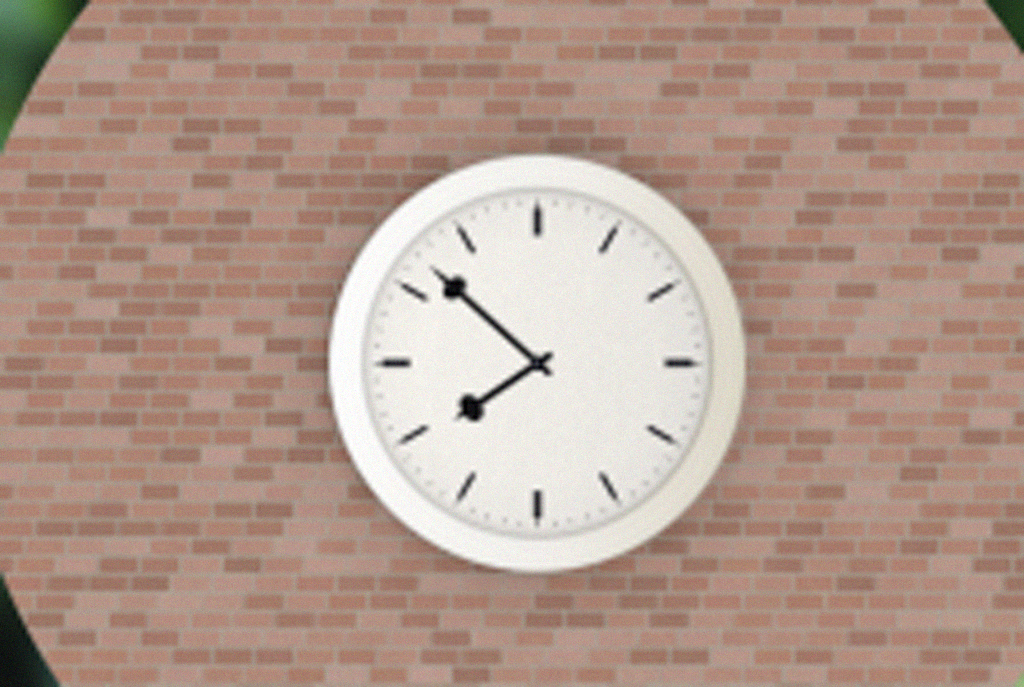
7:52
